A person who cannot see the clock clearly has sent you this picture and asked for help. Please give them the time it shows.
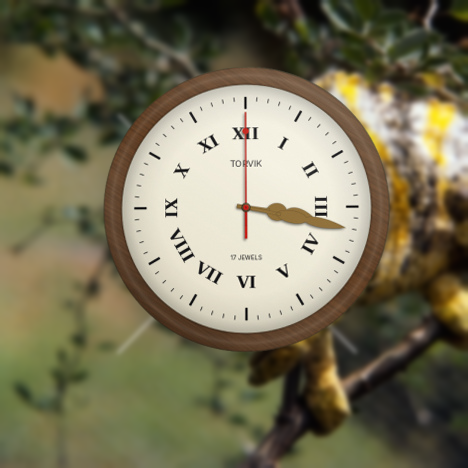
3:17:00
